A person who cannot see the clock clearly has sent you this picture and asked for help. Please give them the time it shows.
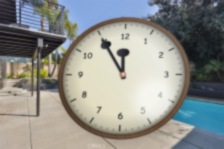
11:55
